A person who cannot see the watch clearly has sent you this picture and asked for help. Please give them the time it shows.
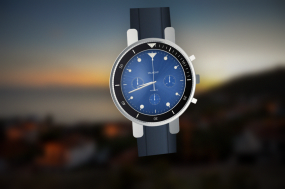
8:42
